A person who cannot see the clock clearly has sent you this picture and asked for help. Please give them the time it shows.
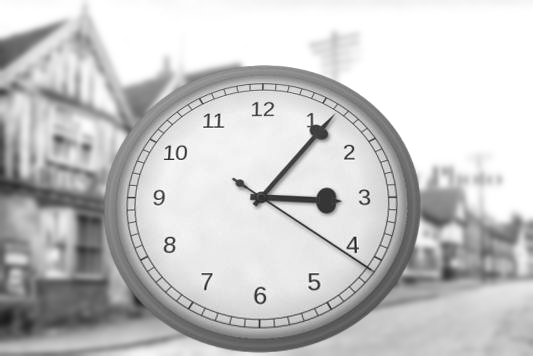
3:06:21
